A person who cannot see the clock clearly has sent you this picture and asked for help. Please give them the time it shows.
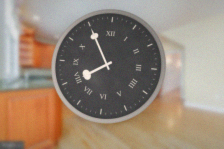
7:55
